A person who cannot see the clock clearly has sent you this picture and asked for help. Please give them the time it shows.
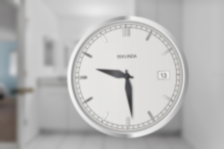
9:29
